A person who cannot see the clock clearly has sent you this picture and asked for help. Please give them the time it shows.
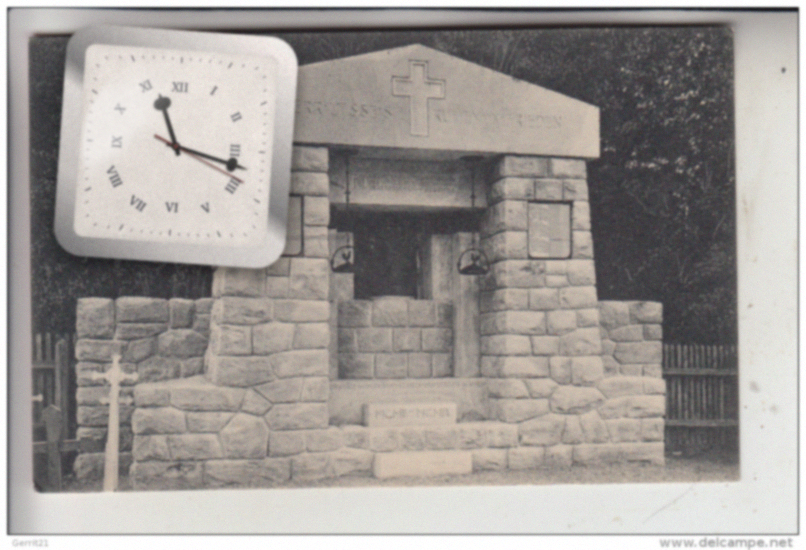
11:17:19
